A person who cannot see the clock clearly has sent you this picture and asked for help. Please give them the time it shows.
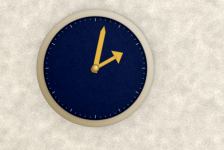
2:02
